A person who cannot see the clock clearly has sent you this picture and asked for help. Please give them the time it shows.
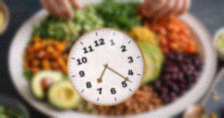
7:23
